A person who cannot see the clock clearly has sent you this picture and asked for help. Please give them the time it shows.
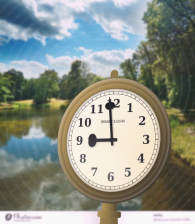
8:59
